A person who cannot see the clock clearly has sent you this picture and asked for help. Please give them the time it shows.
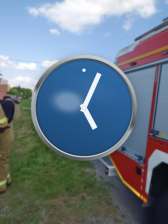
5:04
